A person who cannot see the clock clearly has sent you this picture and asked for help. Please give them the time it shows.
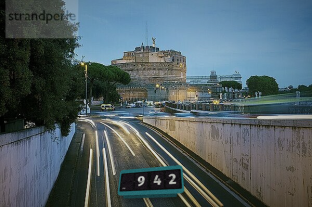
9:42
